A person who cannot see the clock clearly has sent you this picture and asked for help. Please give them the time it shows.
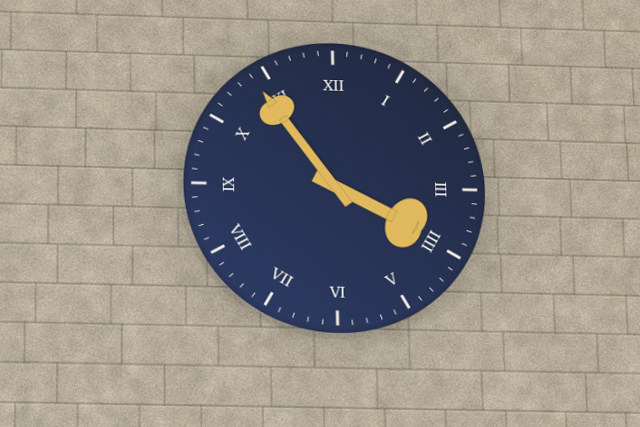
3:54
